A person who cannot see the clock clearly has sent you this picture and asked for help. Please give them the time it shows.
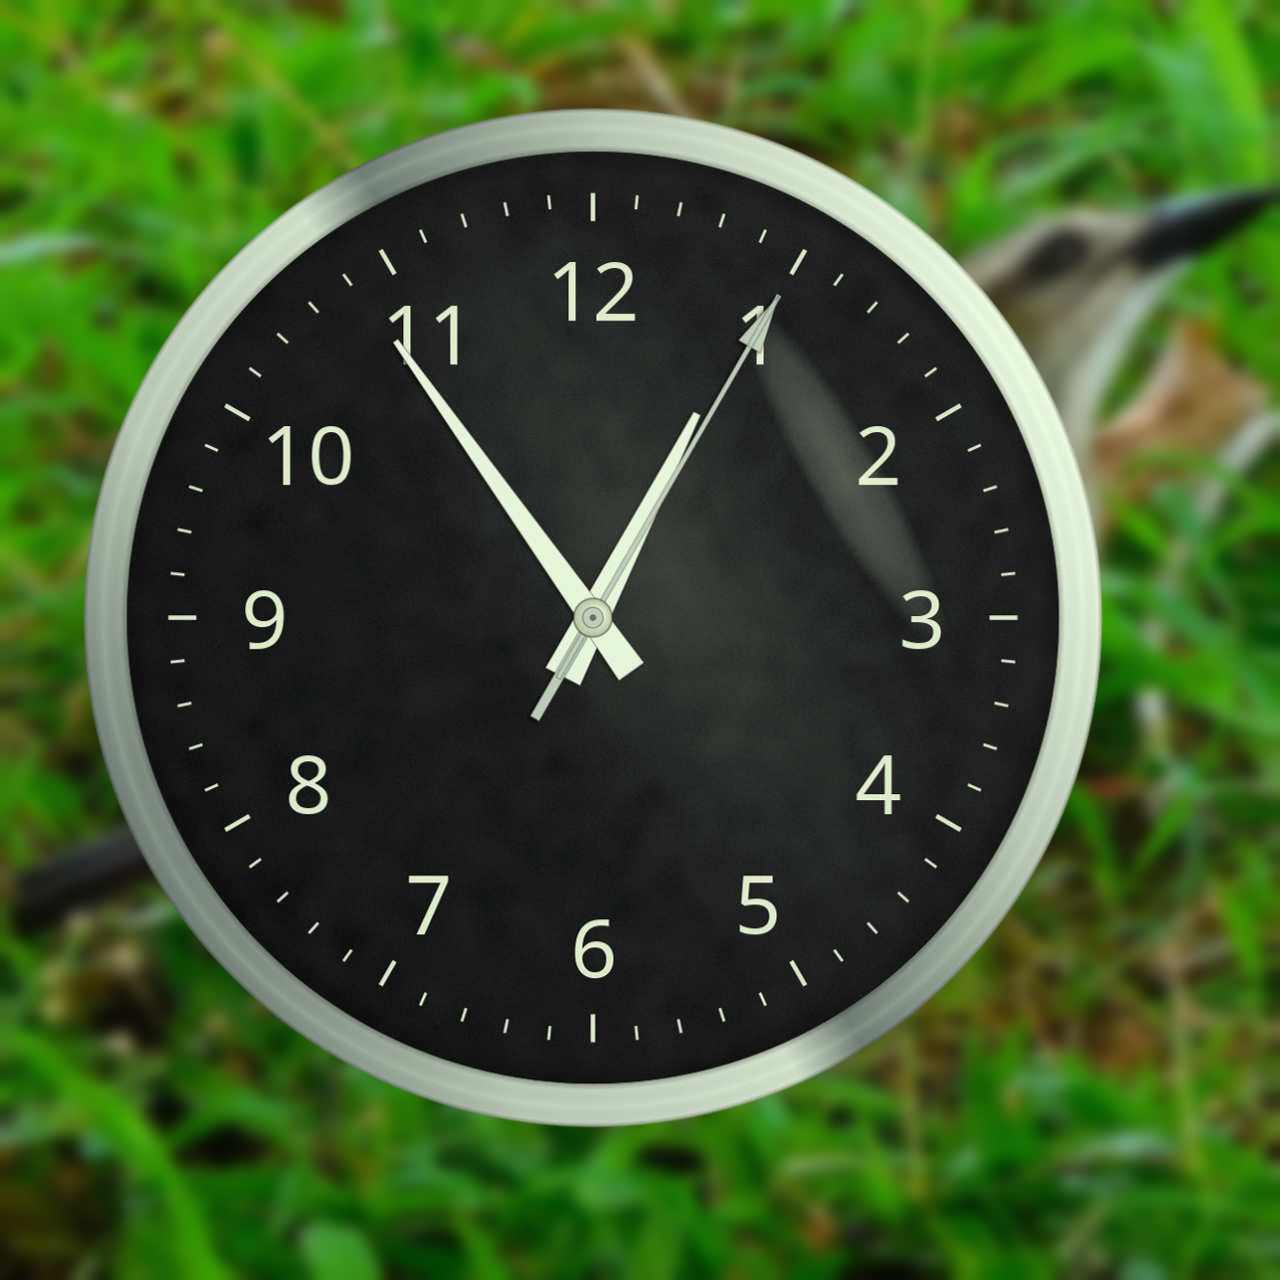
12:54:05
